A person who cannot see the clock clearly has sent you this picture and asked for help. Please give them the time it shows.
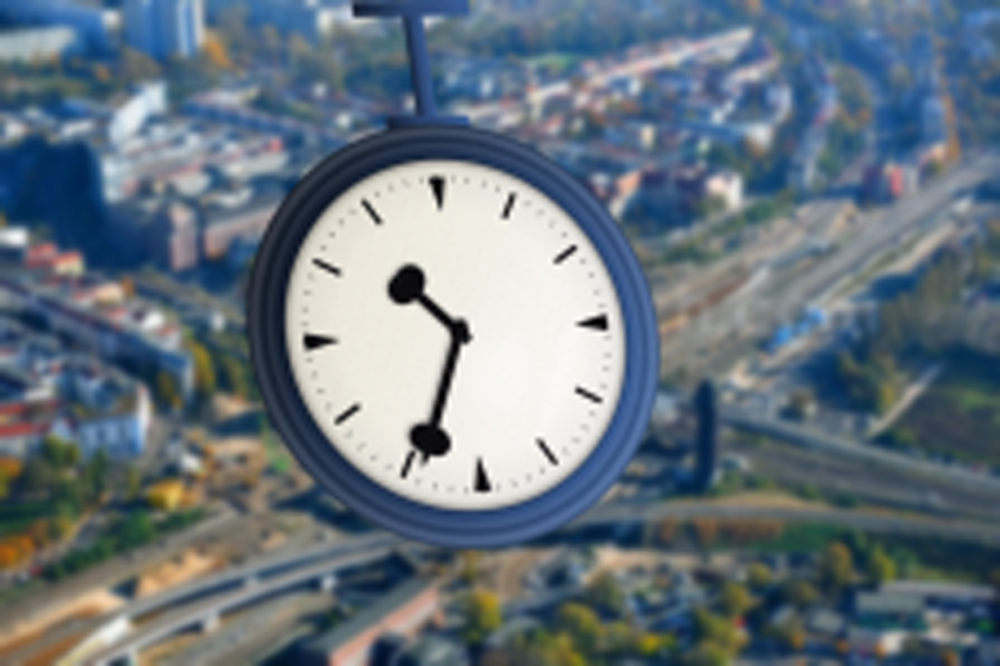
10:34
